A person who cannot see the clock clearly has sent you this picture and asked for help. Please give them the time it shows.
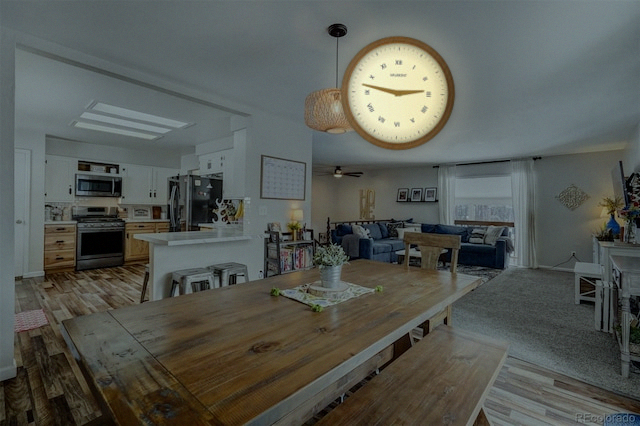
2:47
